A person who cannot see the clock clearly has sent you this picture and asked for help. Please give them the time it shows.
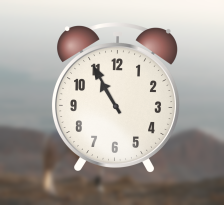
10:55
